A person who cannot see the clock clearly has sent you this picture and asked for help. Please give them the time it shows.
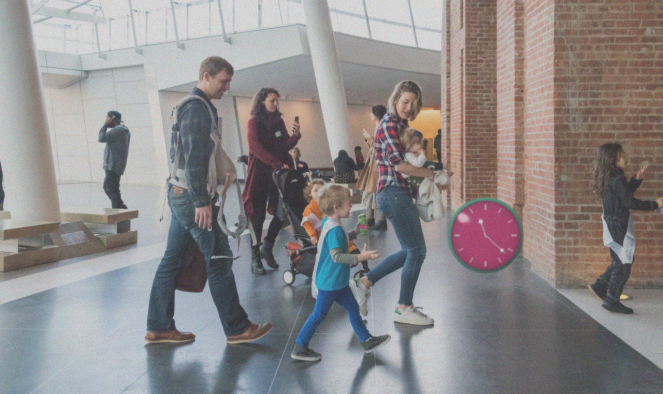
11:22
